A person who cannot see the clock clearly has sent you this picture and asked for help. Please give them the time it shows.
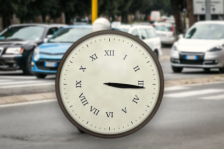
3:16
